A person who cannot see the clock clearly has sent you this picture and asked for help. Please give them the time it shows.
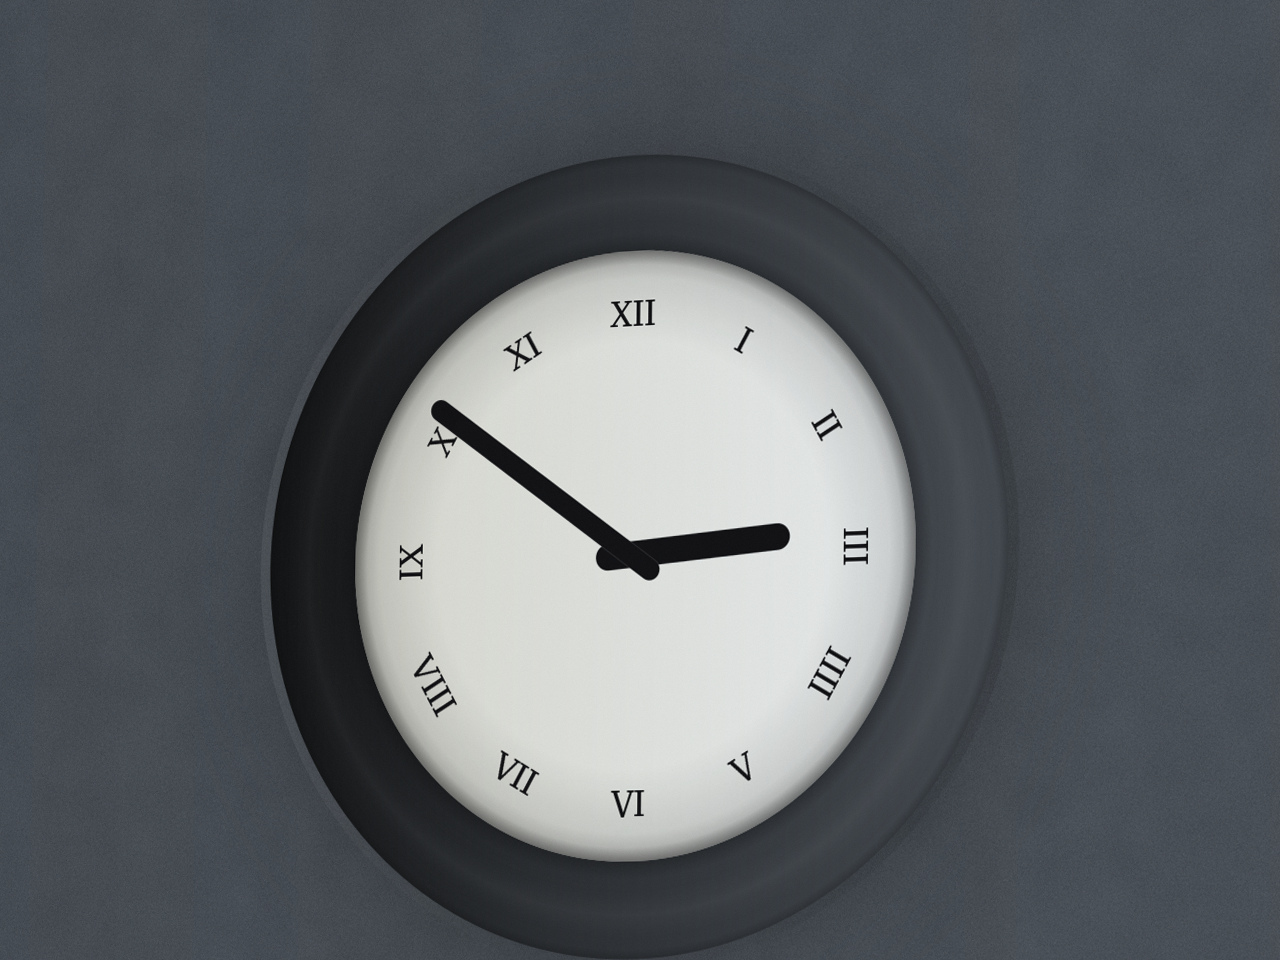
2:51
